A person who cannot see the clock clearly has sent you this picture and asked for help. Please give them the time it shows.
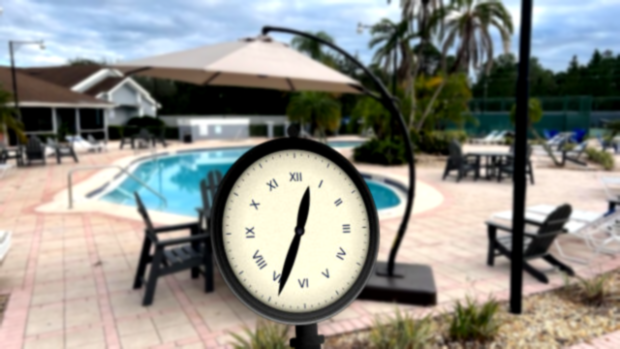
12:34
